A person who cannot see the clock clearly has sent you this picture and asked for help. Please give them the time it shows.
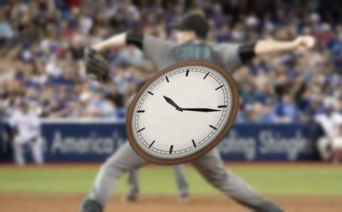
10:16
